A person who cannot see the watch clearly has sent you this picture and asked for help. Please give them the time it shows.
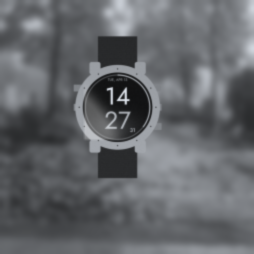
14:27
